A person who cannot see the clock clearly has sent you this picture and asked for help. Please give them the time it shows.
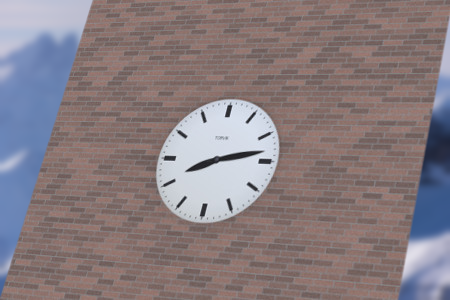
8:13
